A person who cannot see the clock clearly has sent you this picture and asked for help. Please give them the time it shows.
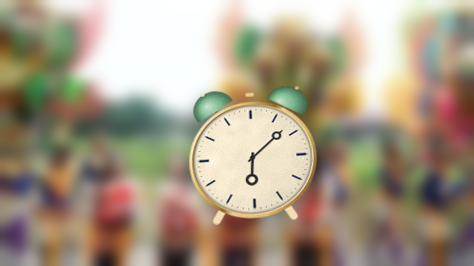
6:08
